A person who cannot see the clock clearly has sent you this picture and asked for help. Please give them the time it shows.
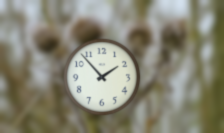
1:53
